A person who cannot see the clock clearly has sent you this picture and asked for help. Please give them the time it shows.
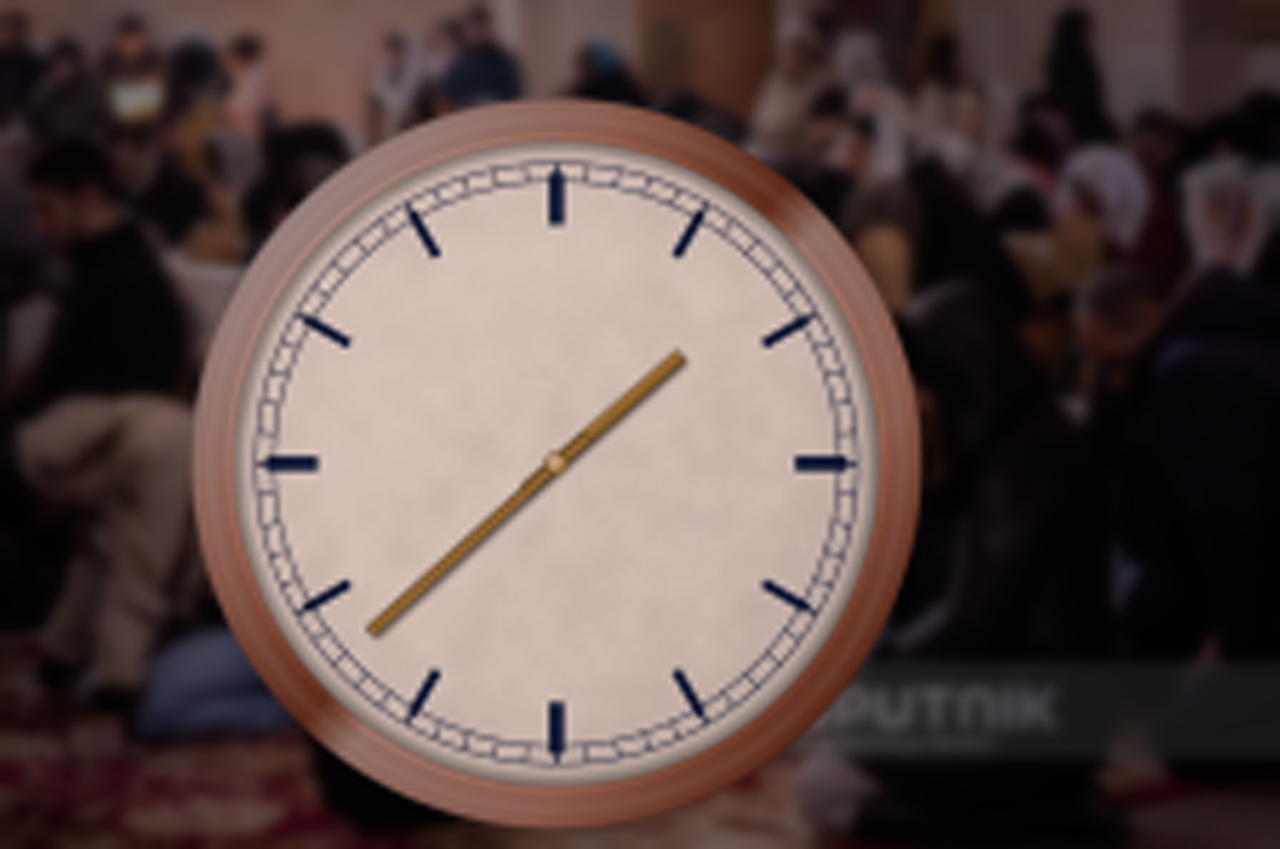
1:38
